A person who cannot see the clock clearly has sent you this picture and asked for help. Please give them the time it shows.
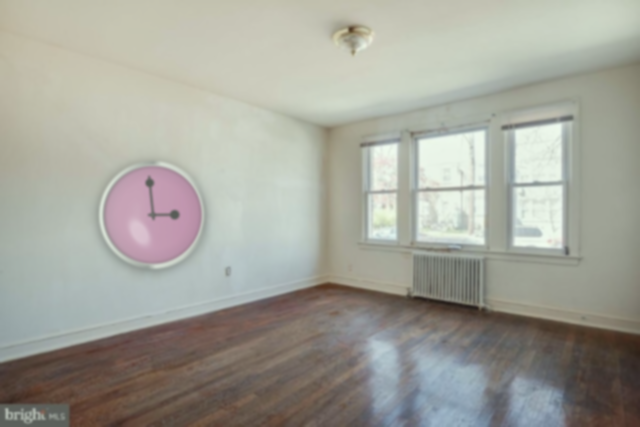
2:59
